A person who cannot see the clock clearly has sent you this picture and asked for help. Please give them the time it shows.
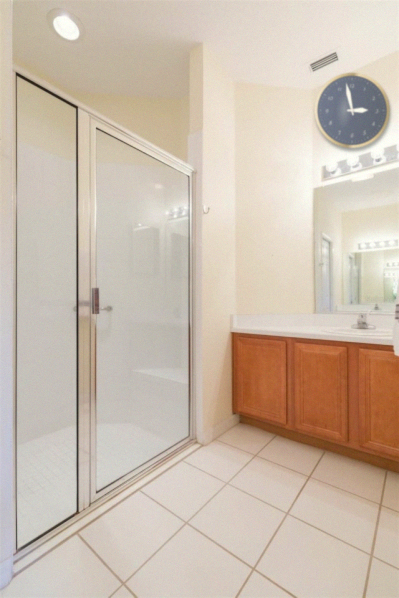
2:58
